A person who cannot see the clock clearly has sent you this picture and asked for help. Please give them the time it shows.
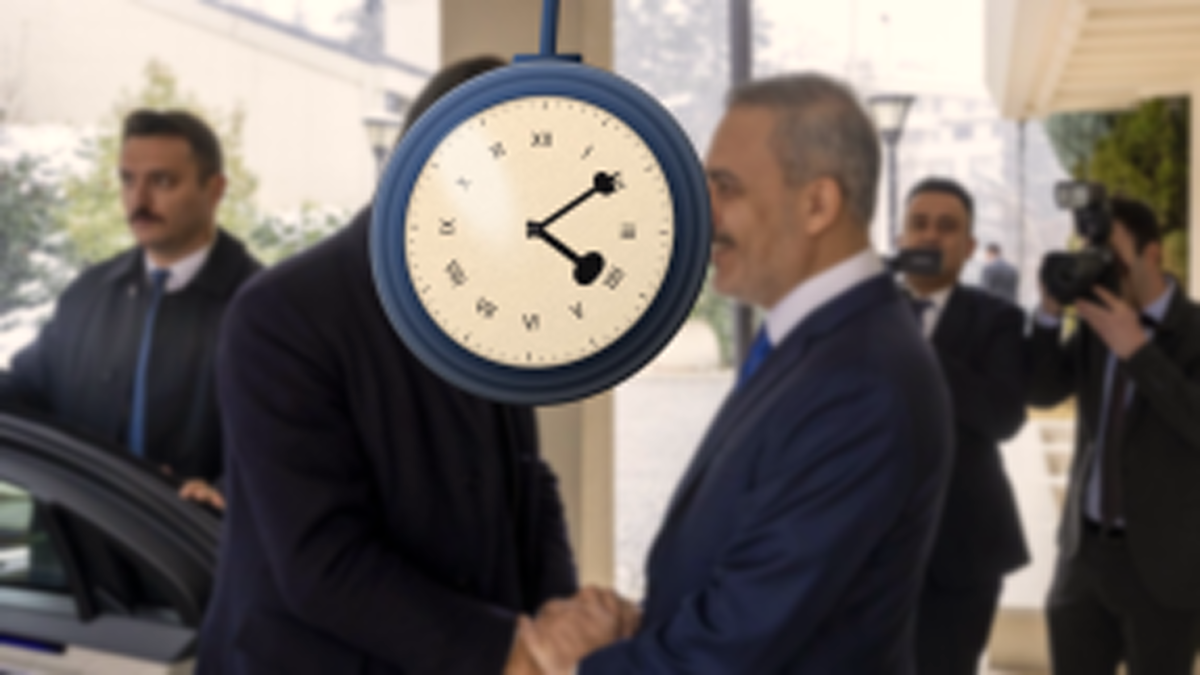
4:09
